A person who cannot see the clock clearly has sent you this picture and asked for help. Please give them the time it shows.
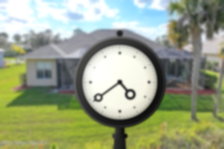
4:39
